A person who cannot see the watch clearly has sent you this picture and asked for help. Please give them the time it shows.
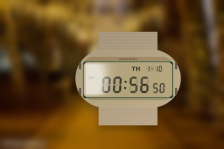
0:56:50
